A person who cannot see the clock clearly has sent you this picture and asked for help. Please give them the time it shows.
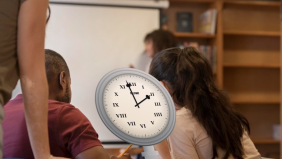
1:58
